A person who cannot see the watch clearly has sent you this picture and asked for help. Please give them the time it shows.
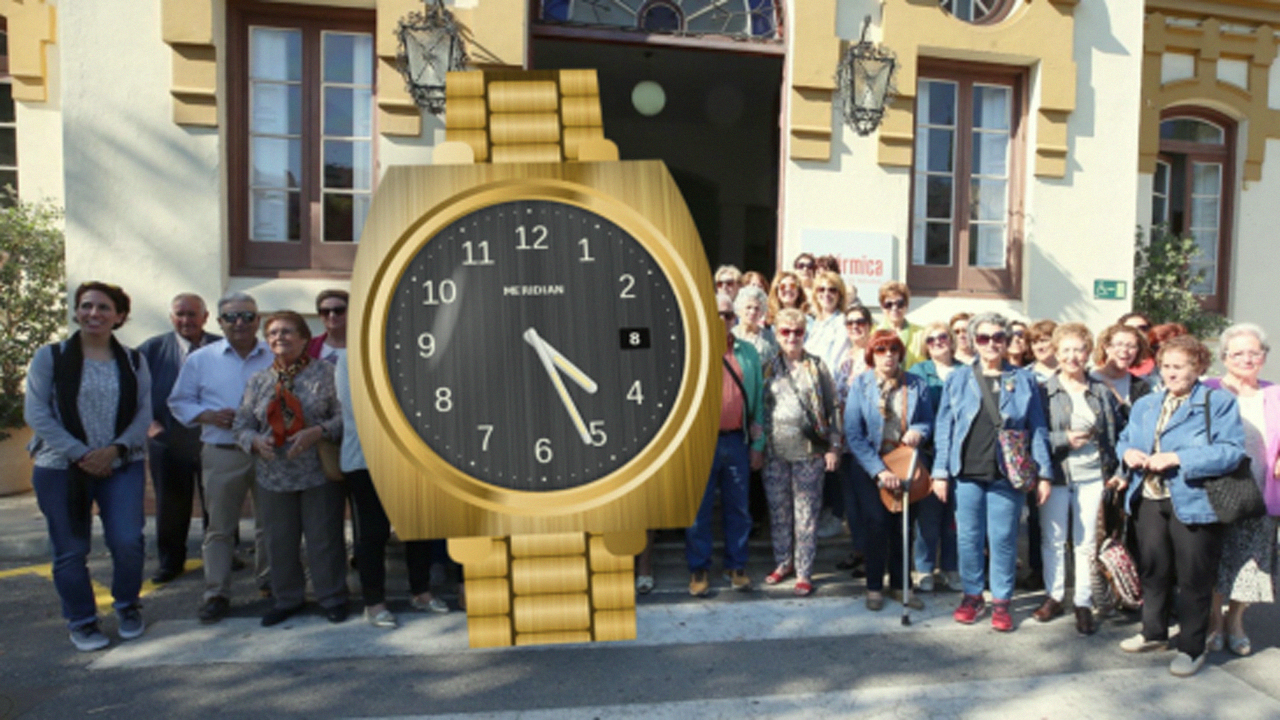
4:26
